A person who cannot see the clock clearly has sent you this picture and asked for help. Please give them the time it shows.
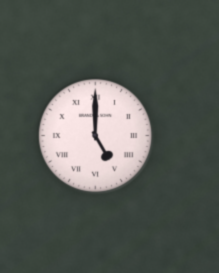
5:00
